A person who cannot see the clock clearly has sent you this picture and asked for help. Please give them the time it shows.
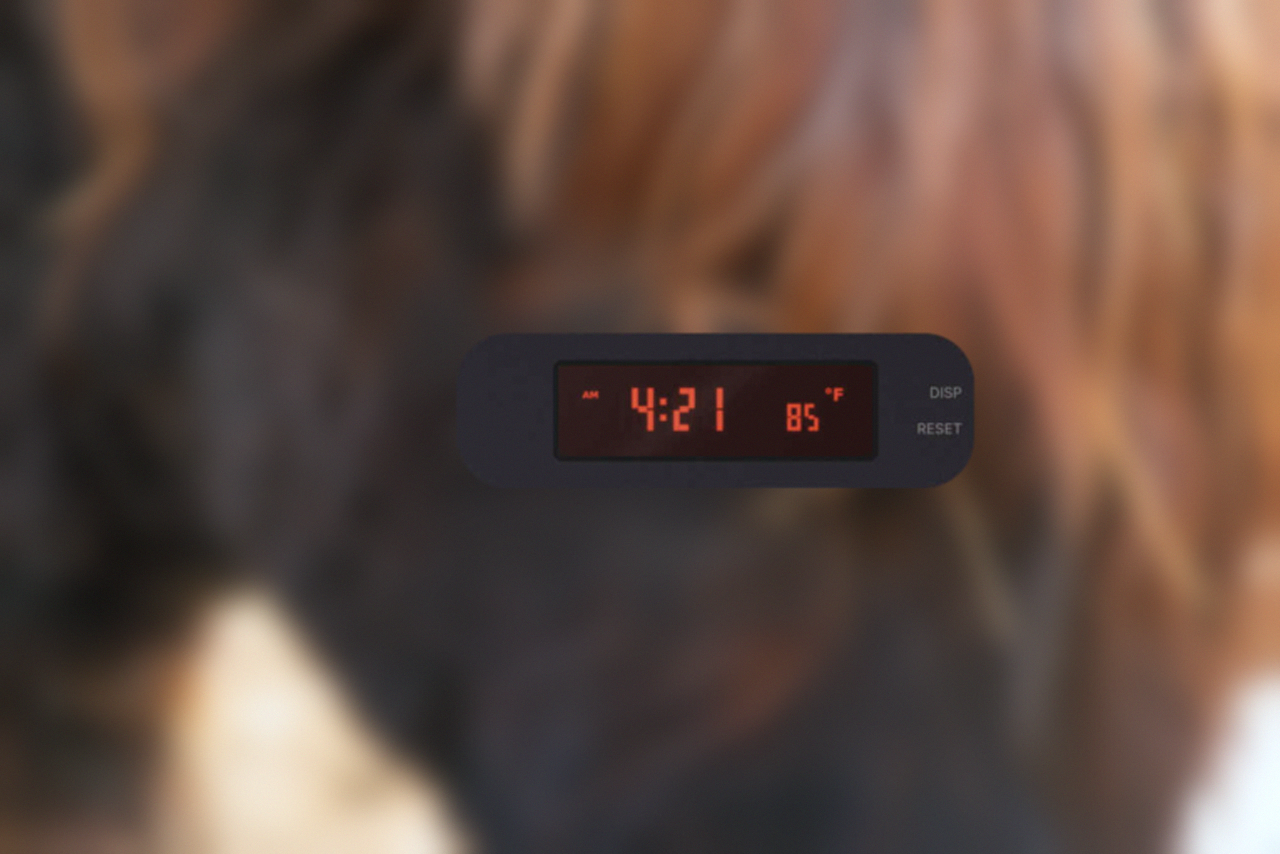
4:21
